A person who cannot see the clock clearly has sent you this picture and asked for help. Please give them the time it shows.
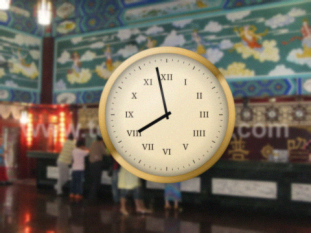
7:58
